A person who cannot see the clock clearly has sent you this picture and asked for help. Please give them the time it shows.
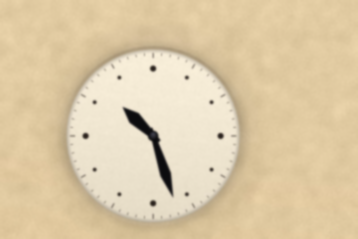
10:27
